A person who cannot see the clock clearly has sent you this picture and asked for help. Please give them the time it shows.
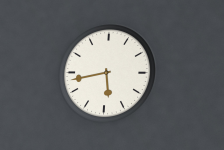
5:43
